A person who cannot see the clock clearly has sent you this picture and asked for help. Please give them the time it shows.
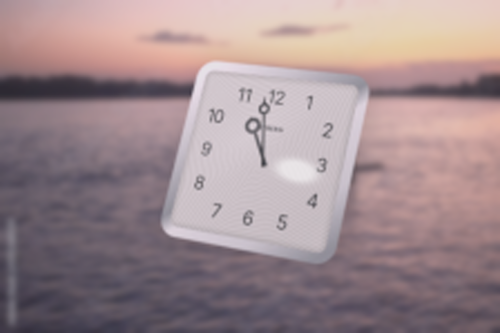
10:58
